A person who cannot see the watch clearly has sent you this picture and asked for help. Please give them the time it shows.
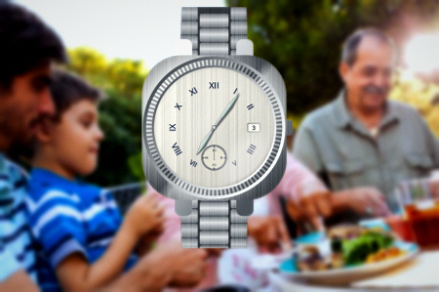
7:06
